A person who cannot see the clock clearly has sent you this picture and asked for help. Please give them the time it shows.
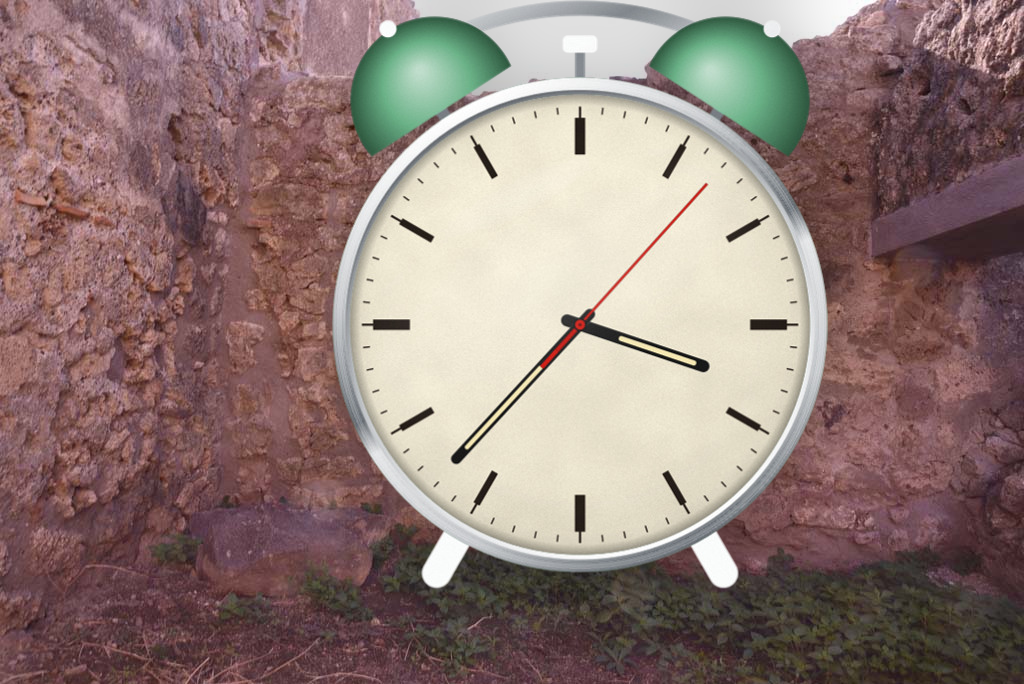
3:37:07
